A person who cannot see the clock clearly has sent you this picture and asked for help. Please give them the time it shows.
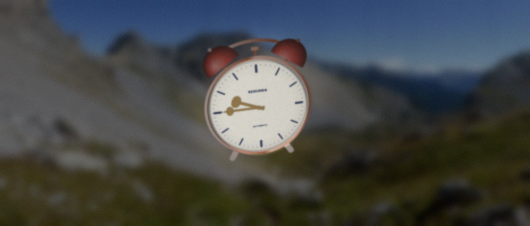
9:45
